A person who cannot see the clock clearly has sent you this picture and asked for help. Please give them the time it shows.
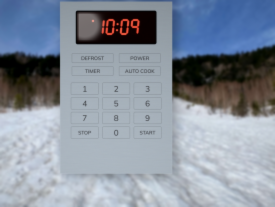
10:09
